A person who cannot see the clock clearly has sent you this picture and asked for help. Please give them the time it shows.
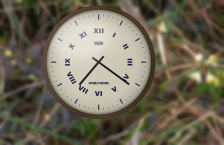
7:21
